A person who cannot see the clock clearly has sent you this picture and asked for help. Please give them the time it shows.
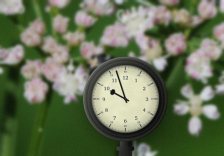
9:57
